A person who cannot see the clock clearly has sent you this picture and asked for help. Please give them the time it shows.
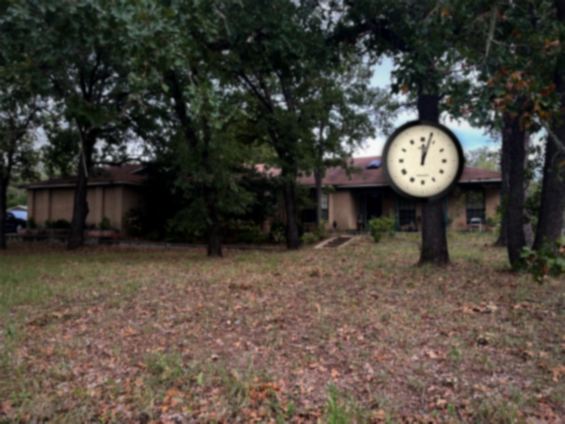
12:03
